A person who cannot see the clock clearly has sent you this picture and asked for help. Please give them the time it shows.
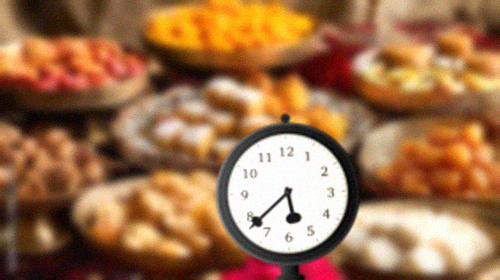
5:38
